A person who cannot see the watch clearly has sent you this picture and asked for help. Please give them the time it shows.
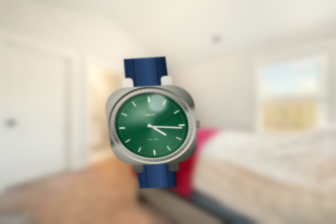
4:16
